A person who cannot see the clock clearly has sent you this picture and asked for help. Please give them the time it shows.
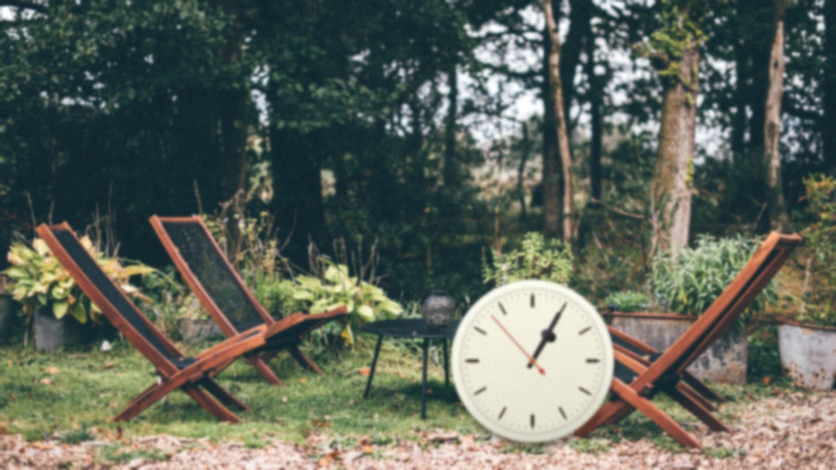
1:04:53
